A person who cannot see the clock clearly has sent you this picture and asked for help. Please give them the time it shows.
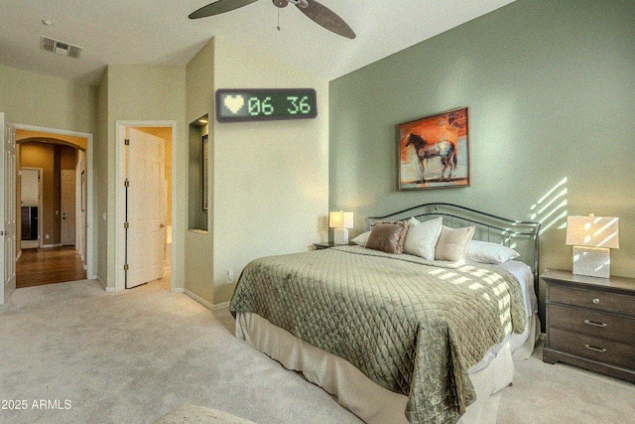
6:36
